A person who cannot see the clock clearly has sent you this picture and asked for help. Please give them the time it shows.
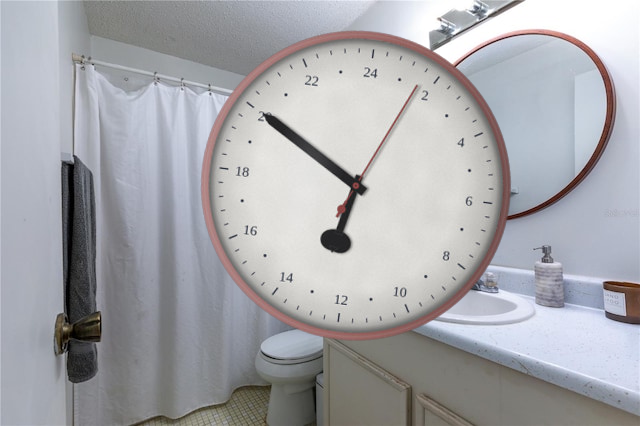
12:50:04
